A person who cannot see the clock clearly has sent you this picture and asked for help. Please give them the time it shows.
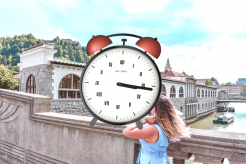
3:16
